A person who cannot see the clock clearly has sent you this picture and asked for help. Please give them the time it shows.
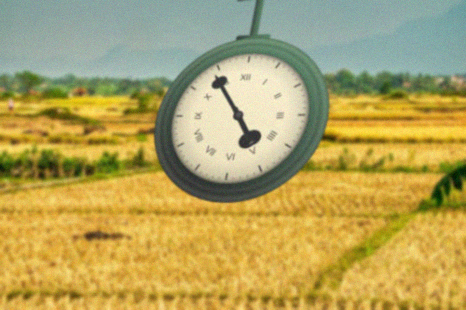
4:54
